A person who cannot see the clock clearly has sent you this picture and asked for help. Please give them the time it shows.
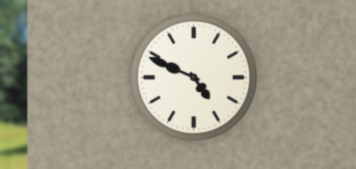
4:49
